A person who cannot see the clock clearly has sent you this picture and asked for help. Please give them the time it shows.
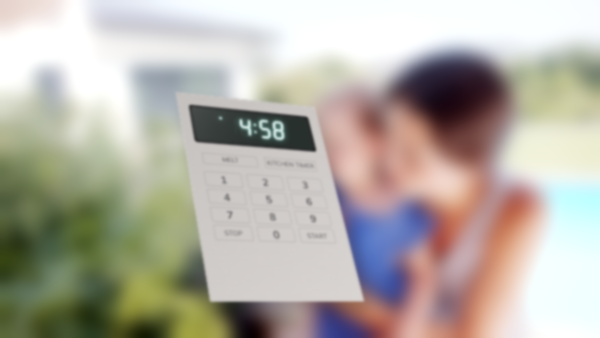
4:58
